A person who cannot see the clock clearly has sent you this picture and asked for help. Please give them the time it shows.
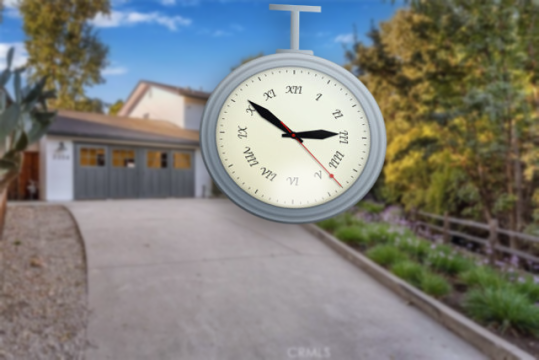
2:51:23
